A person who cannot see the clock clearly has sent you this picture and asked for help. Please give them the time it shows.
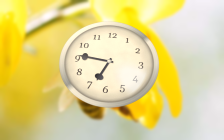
6:46
